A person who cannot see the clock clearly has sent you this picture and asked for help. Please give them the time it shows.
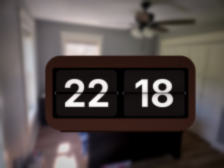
22:18
